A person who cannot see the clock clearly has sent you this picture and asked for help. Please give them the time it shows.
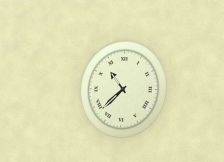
10:38
